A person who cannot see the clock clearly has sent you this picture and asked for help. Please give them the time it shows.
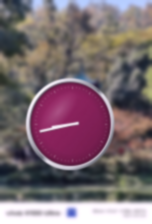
8:43
